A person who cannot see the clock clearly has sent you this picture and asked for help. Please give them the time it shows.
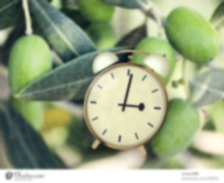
3:01
